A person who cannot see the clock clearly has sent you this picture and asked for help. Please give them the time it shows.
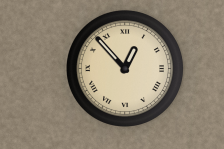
12:53
